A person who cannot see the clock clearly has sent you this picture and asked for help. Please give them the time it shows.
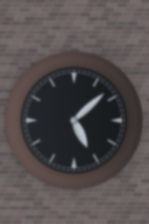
5:08
